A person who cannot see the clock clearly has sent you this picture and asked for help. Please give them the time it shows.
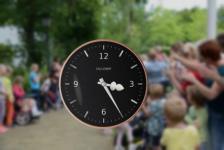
3:25
